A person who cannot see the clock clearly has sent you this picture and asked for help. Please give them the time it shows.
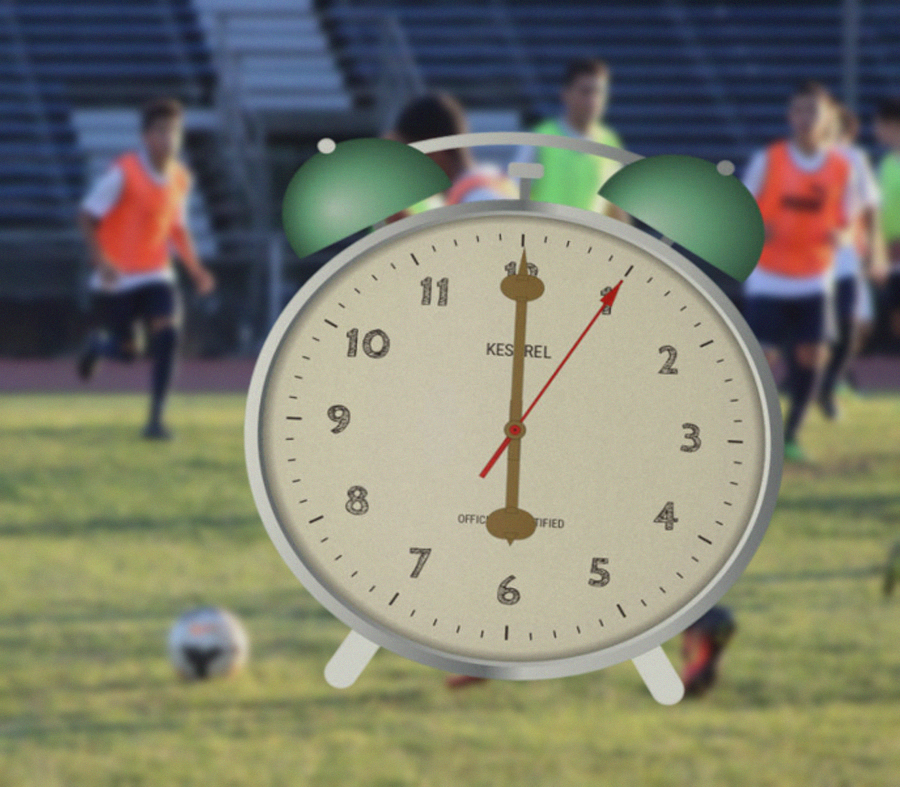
6:00:05
